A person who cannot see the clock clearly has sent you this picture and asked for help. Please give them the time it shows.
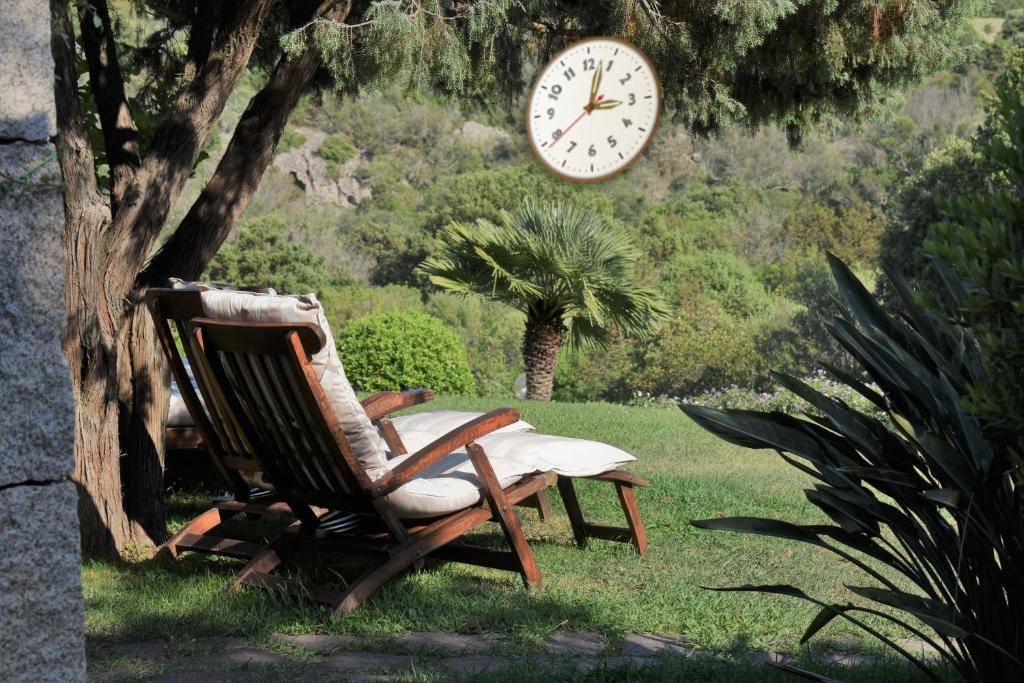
3:02:39
